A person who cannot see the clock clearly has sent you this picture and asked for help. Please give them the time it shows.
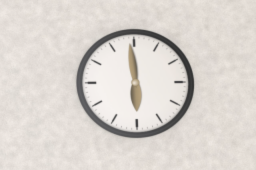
5:59
